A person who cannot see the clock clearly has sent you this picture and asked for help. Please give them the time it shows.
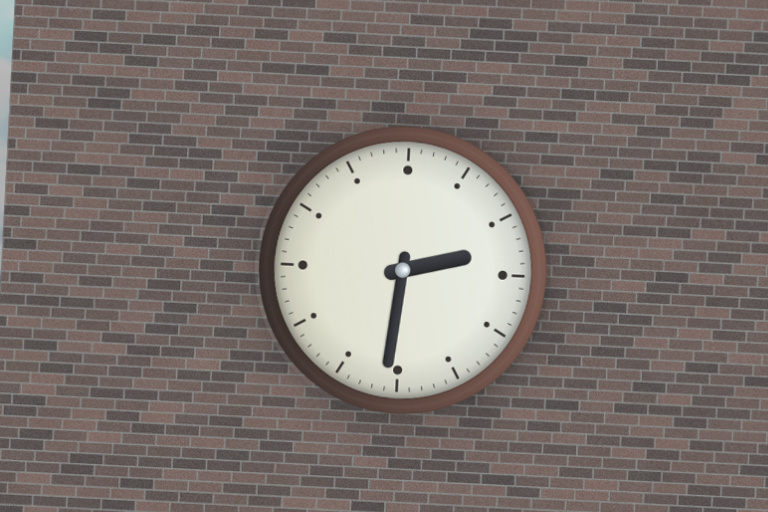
2:31
